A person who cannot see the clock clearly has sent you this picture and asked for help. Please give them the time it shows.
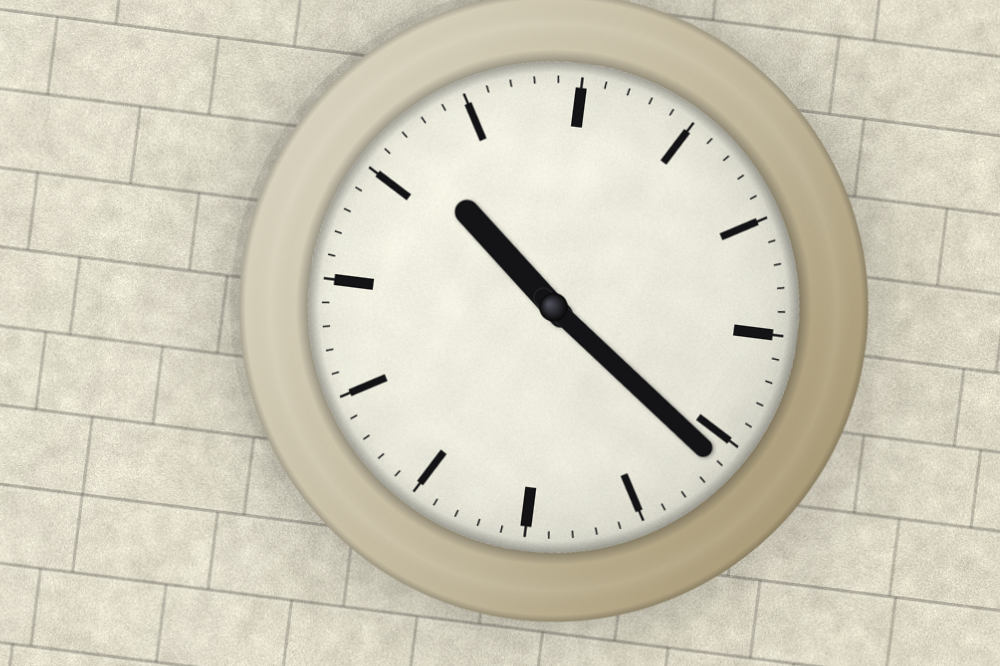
10:21
